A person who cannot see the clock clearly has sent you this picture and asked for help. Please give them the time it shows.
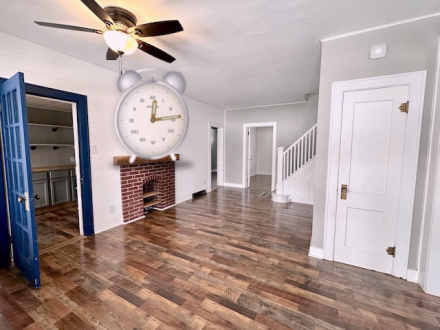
12:14
